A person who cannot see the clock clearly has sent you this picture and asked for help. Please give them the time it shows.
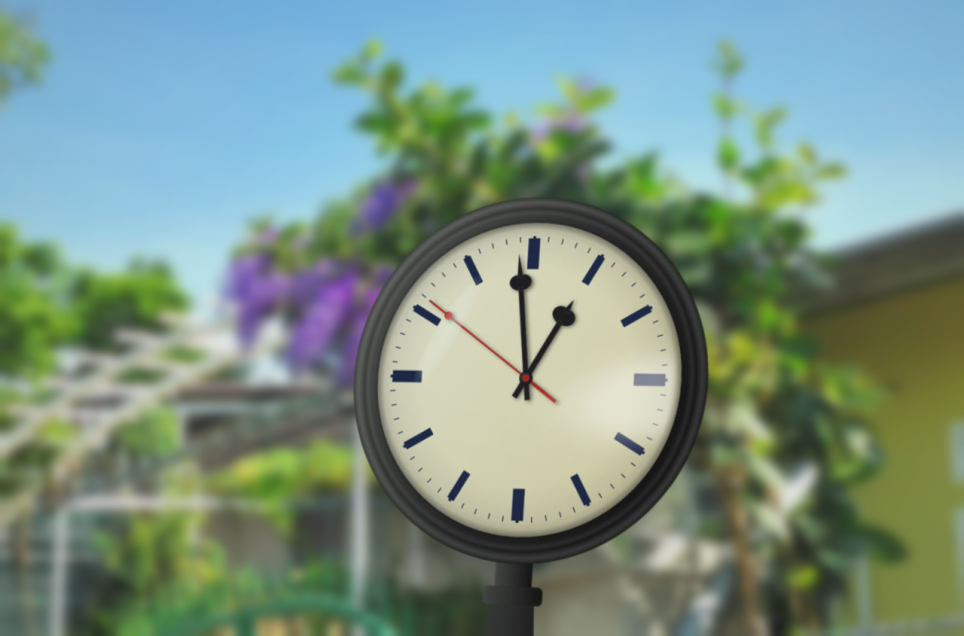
12:58:51
